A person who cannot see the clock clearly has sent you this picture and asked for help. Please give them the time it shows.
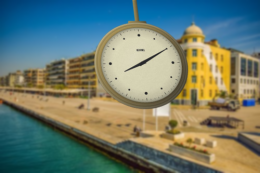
8:10
